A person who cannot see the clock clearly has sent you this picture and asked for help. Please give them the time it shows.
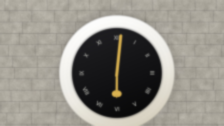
6:01
